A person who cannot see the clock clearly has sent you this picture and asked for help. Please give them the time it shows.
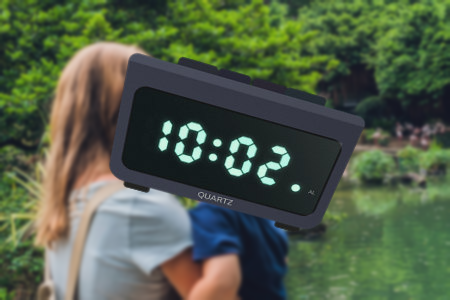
10:02
